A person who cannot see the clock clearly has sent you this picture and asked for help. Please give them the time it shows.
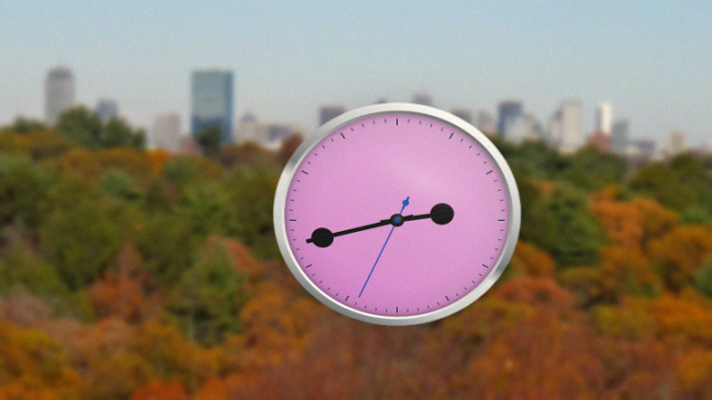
2:42:34
